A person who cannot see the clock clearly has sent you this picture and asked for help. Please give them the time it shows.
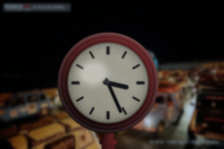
3:26
